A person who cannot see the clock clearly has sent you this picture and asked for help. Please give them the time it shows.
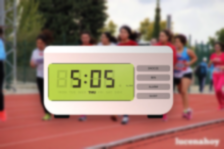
5:05
